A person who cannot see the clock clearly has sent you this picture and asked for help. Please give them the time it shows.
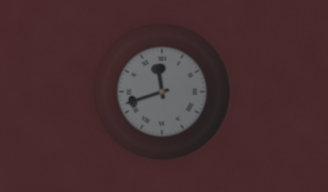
11:42
